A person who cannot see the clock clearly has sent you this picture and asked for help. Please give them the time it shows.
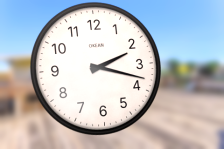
2:18
